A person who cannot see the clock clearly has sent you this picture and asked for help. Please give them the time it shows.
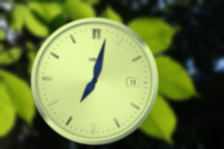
7:02
